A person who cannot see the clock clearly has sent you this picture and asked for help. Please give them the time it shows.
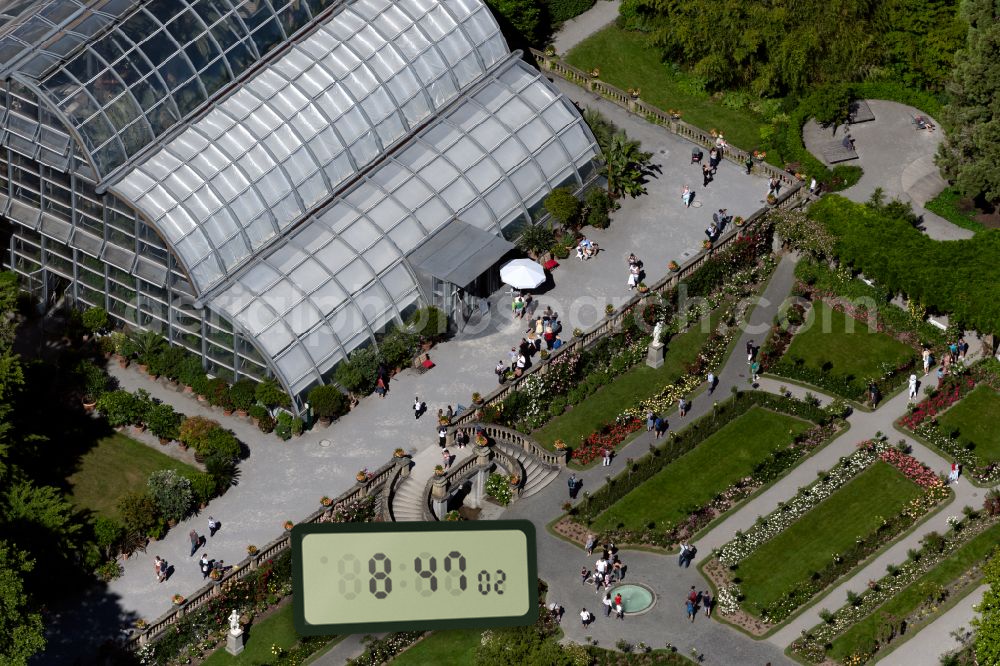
8:47:02
